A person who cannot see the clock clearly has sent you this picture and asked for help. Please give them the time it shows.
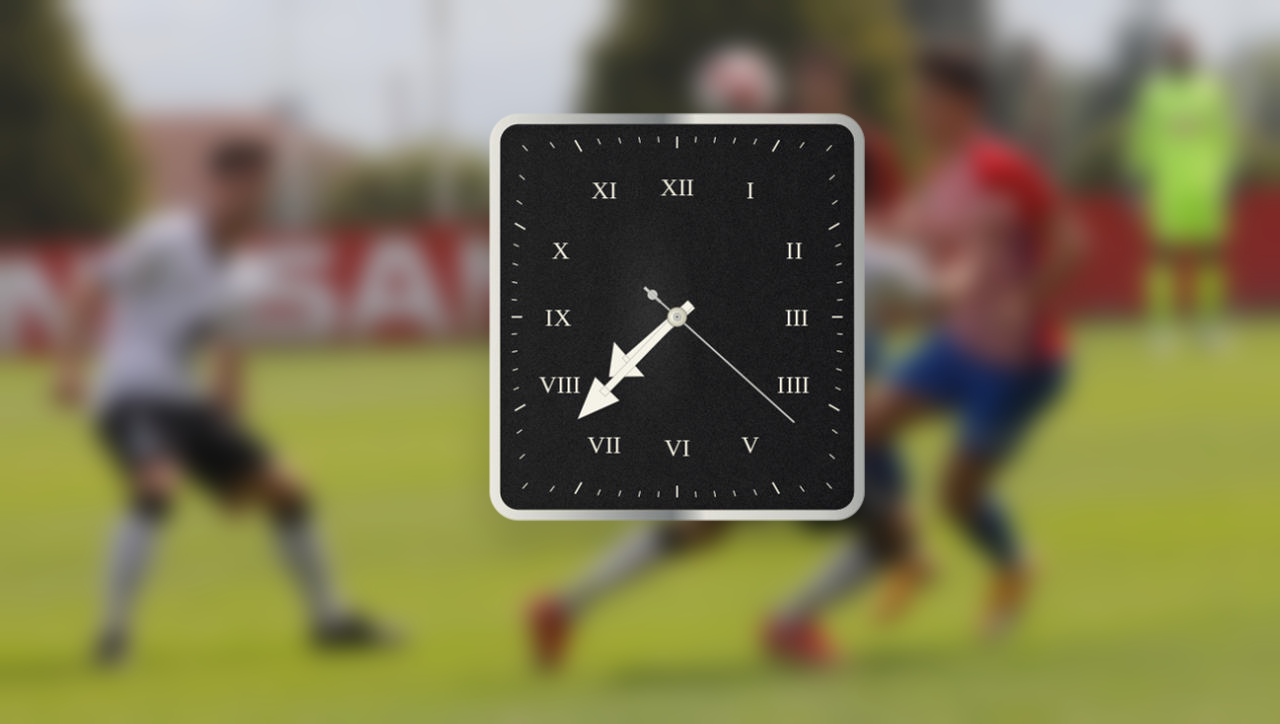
7:37:22
